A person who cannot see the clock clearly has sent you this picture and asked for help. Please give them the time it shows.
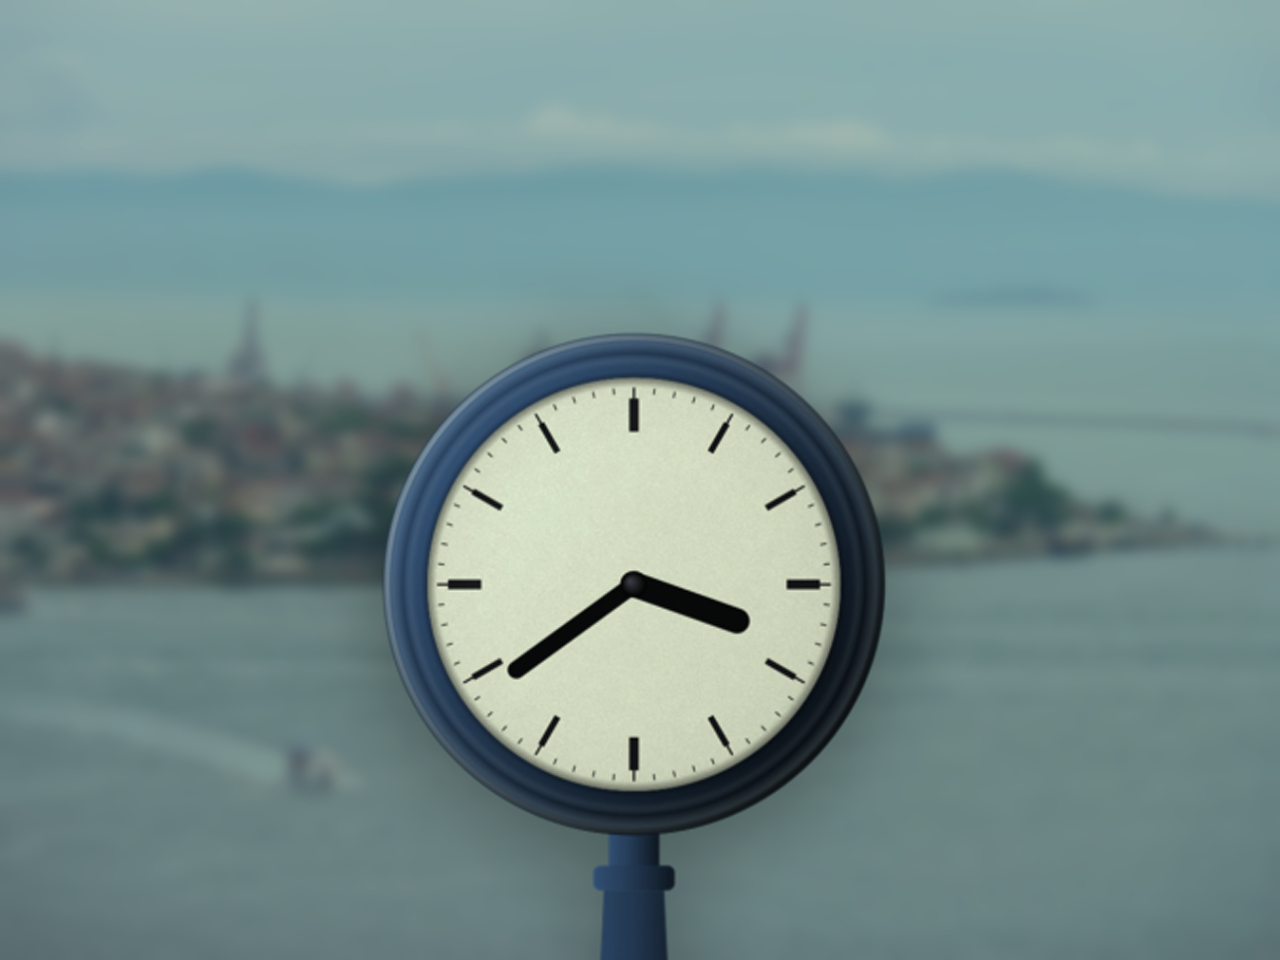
3:39
